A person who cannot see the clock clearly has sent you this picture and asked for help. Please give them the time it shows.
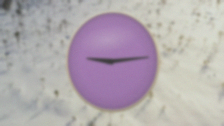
9:14
